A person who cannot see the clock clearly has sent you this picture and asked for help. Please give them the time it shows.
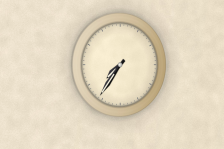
7:36
